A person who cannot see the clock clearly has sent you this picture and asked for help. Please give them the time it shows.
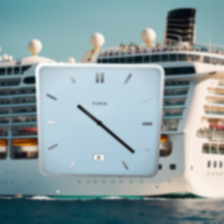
10:22
